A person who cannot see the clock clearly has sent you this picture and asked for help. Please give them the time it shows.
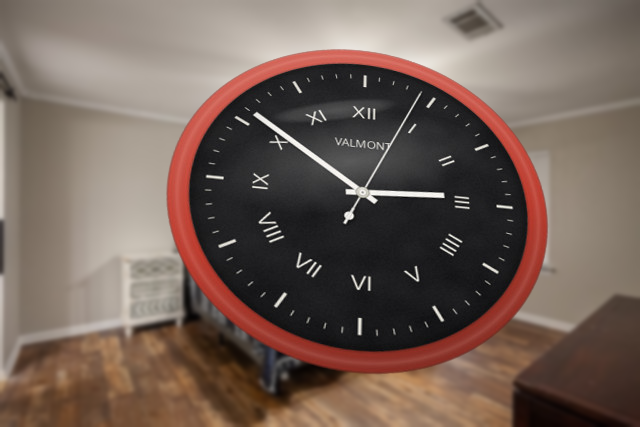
2:51:04
